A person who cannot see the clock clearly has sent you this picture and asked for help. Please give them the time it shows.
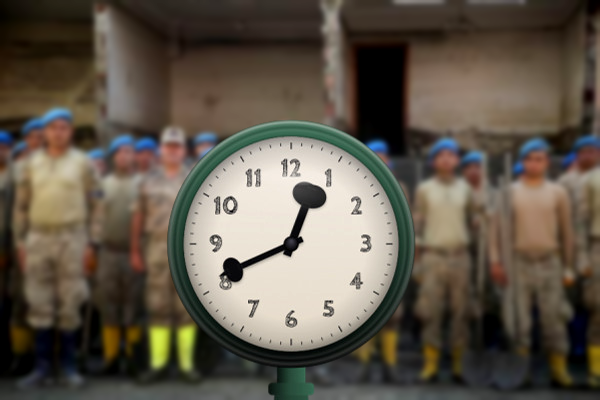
12:41
